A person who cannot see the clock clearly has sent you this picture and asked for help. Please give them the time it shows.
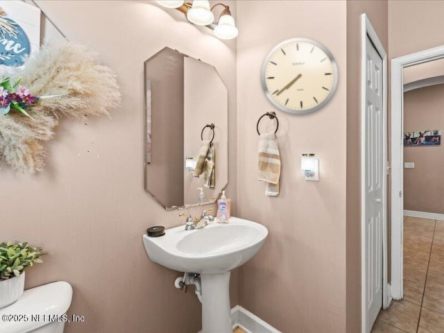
7:39
